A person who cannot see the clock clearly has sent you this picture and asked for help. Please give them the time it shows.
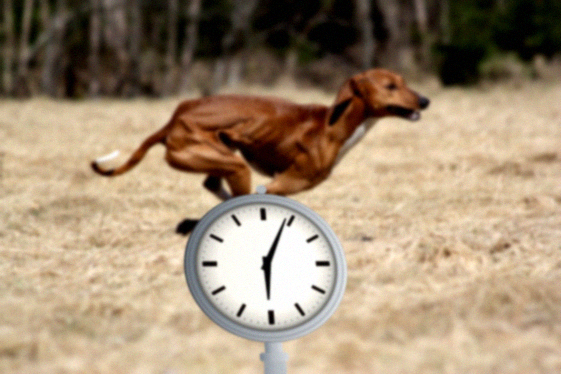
6:04
